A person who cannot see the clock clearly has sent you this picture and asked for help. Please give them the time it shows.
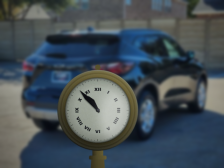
10:53
